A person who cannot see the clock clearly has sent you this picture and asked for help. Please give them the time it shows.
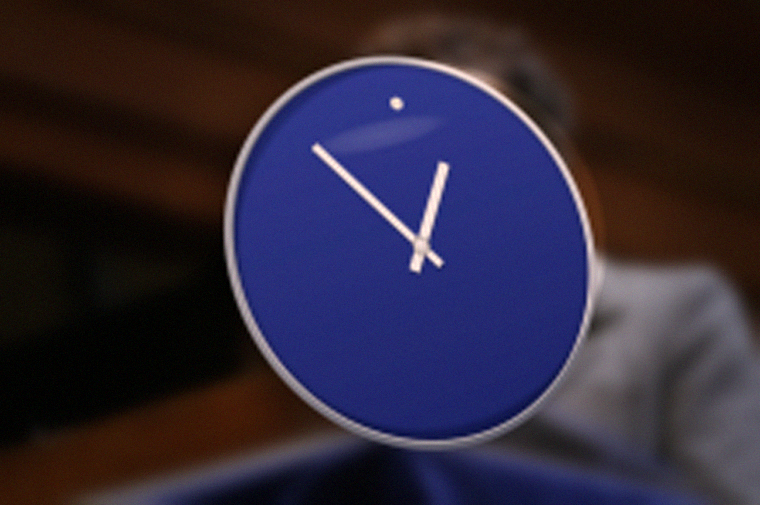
12:53
